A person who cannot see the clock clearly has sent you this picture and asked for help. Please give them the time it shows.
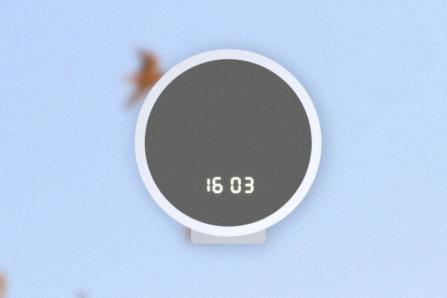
16:03
